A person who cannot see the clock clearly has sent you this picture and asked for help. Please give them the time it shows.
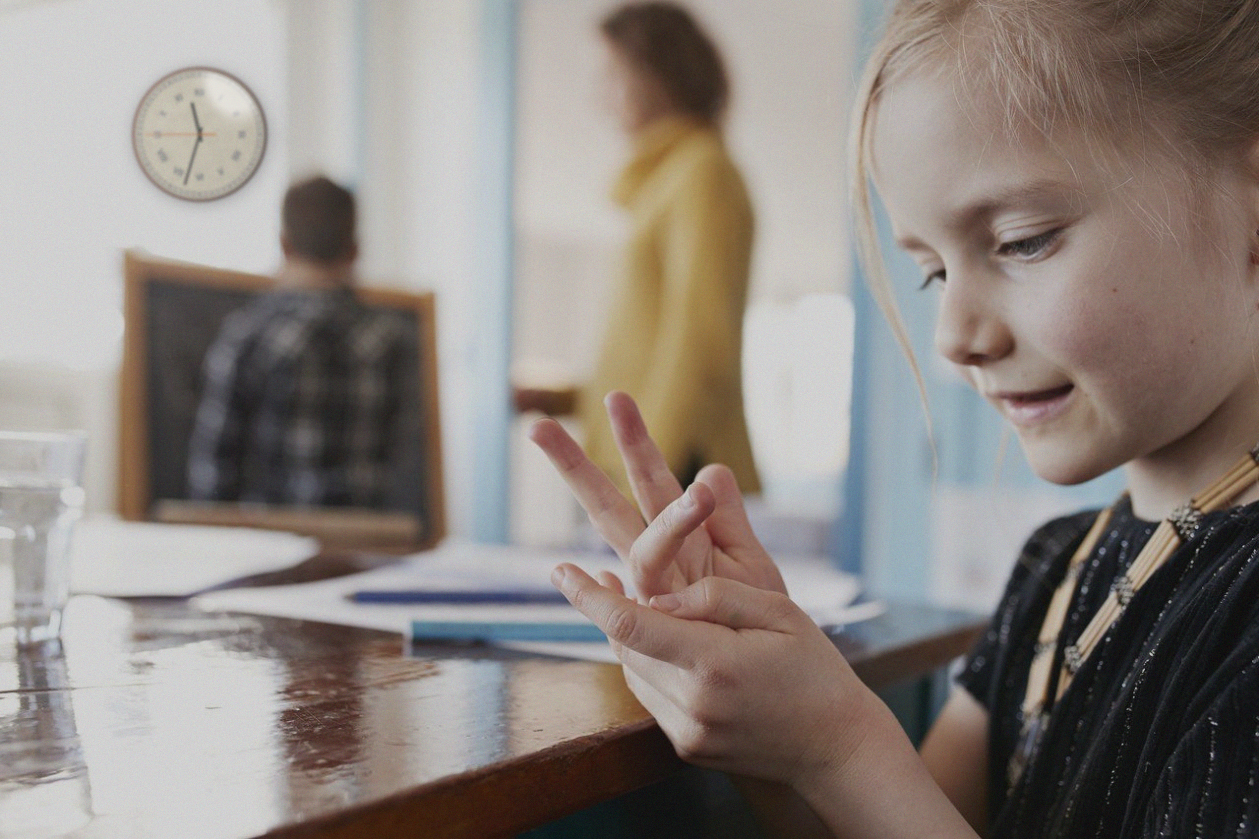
11:32:45
